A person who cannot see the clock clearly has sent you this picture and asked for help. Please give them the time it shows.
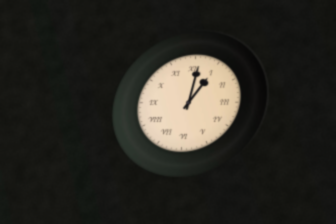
1:01
